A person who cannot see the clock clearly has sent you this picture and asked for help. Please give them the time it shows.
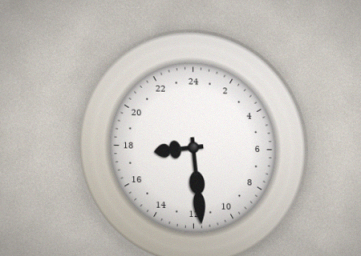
17:29
